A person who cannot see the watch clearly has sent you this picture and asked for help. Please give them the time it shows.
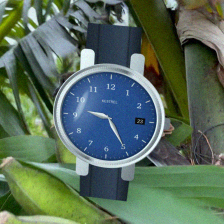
9:25
